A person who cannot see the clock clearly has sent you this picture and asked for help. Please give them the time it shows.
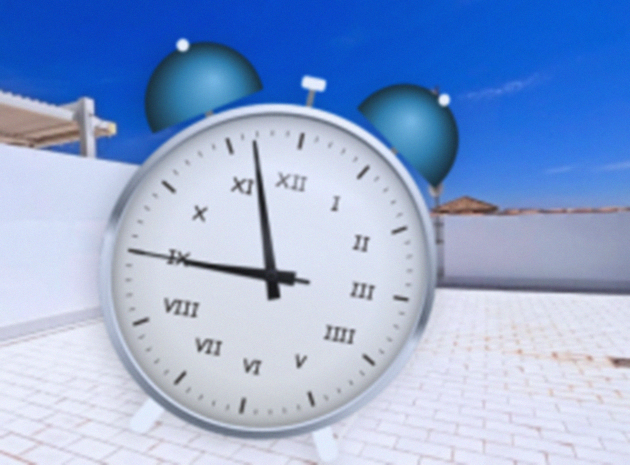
8:56:45
